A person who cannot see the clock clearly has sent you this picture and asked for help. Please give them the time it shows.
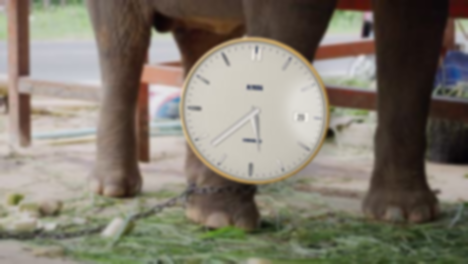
5:38
